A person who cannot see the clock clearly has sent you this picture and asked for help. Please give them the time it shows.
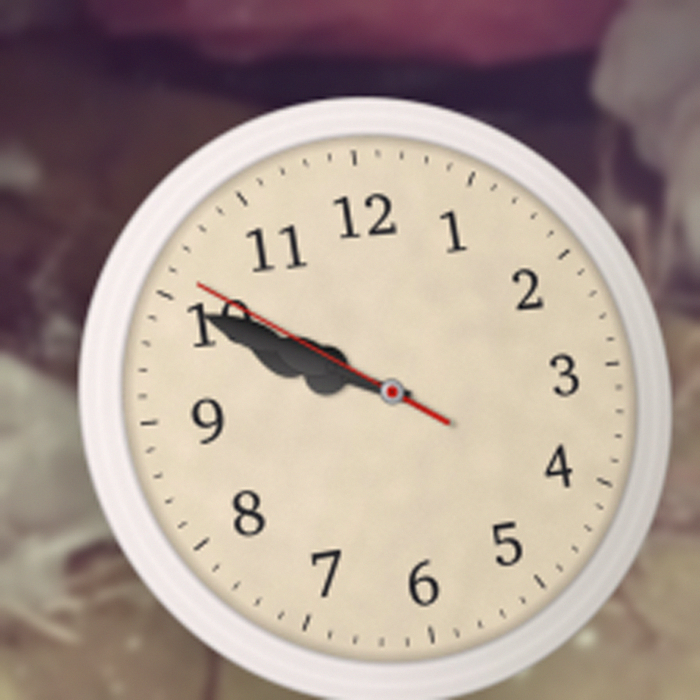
9:49:51
